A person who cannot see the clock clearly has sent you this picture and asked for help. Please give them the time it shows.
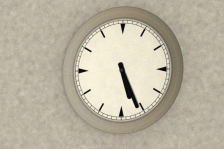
5:26
